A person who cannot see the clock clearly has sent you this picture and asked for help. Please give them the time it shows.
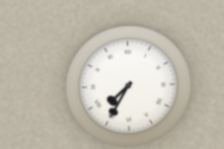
7:35
